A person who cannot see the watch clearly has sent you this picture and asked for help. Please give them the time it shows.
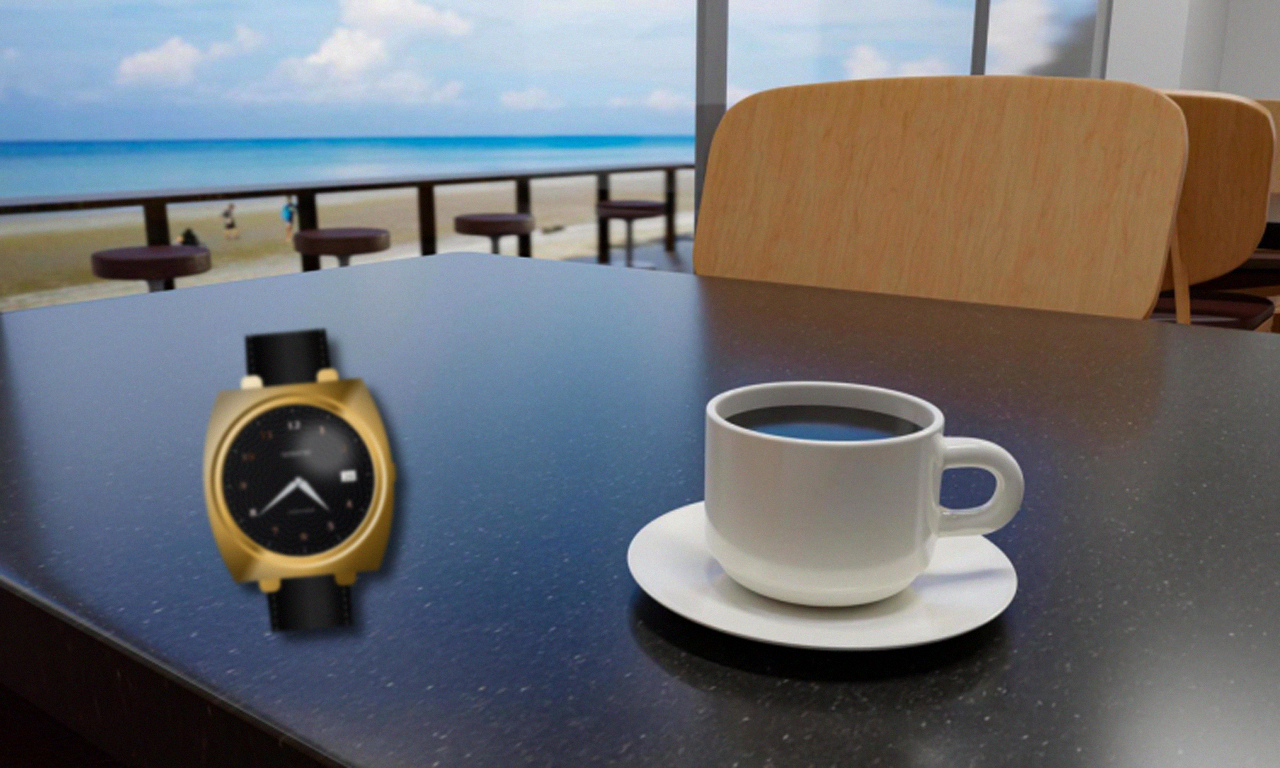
4:39
